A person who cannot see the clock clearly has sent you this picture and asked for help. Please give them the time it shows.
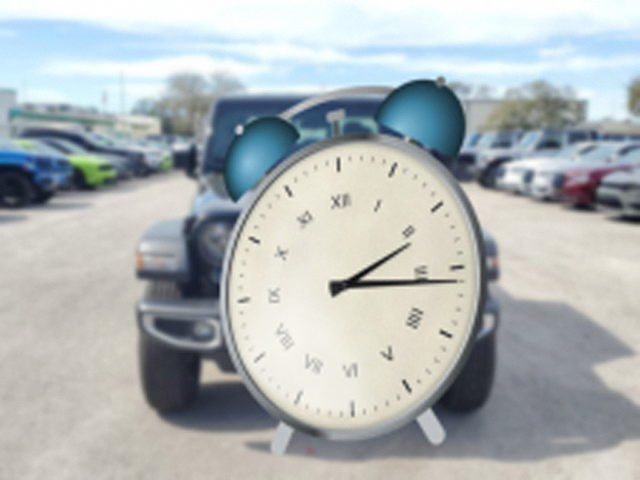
2:16
